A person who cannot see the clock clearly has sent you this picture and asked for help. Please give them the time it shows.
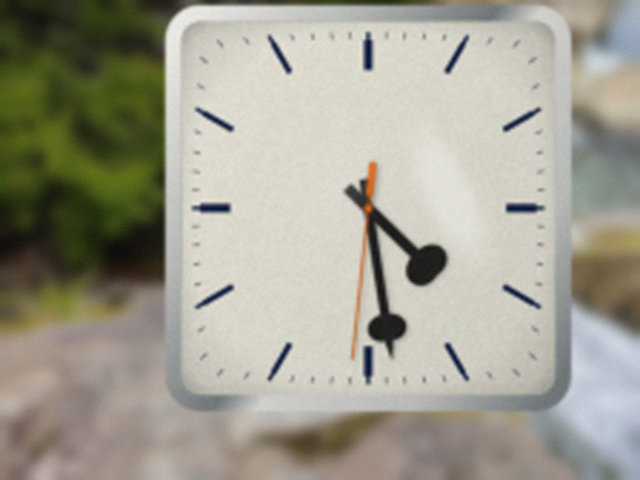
4:28:31
